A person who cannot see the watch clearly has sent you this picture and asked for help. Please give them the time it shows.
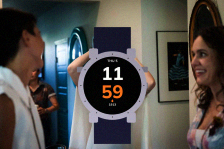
11:59
